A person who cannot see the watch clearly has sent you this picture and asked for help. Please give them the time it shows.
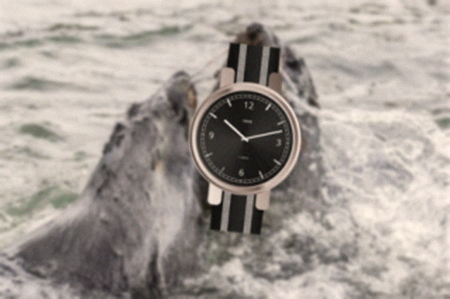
10:12
